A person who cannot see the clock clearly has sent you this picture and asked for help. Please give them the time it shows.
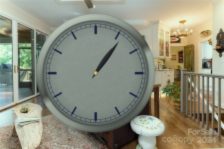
1:06
